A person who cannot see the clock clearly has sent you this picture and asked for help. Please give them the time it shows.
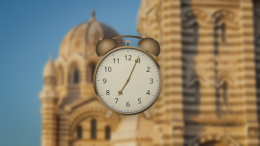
7:04
